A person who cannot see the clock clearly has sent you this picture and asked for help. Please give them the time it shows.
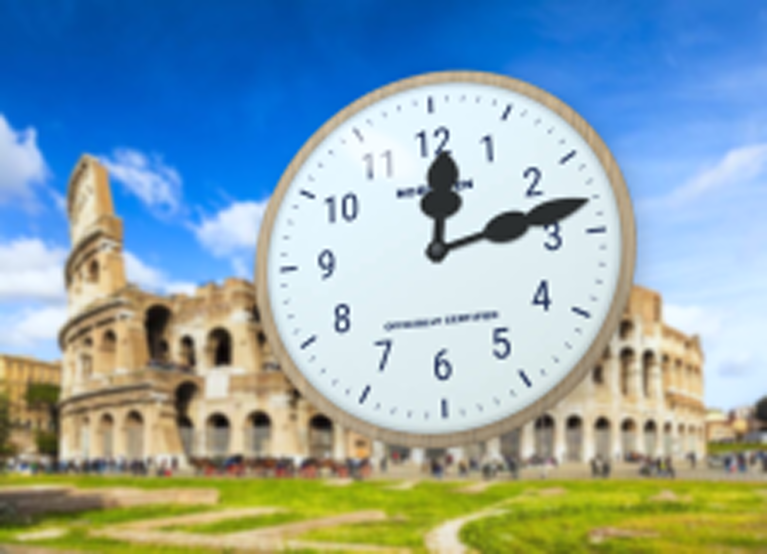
12:13
